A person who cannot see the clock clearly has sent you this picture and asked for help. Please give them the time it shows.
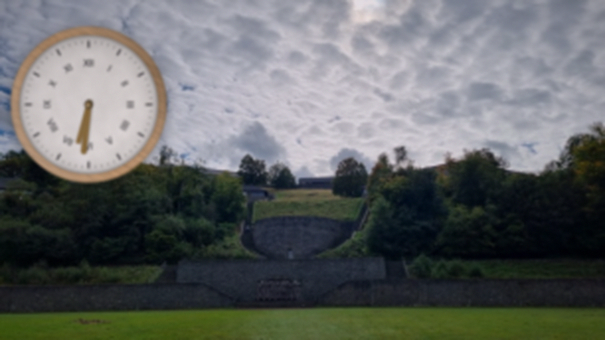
6:31
